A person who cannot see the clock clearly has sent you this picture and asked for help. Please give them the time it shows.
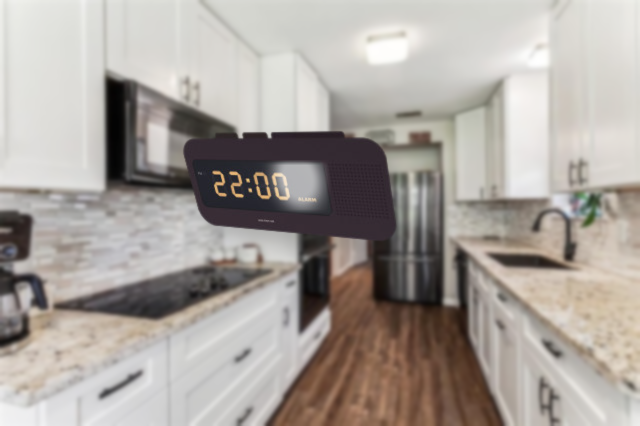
22:00
